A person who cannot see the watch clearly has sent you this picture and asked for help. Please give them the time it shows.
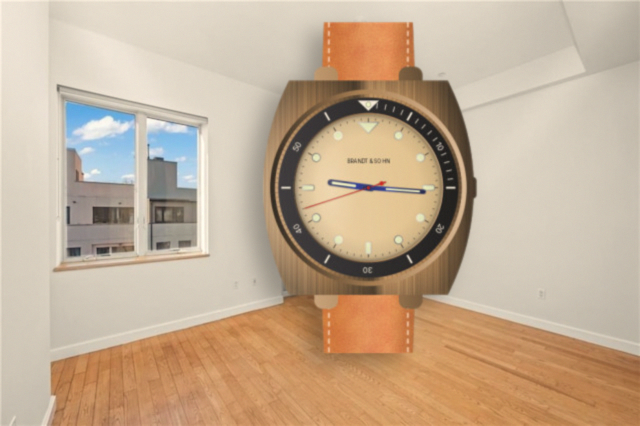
9:15:42
